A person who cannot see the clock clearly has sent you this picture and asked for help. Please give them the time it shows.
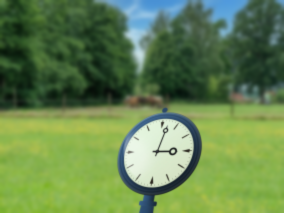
3:02
